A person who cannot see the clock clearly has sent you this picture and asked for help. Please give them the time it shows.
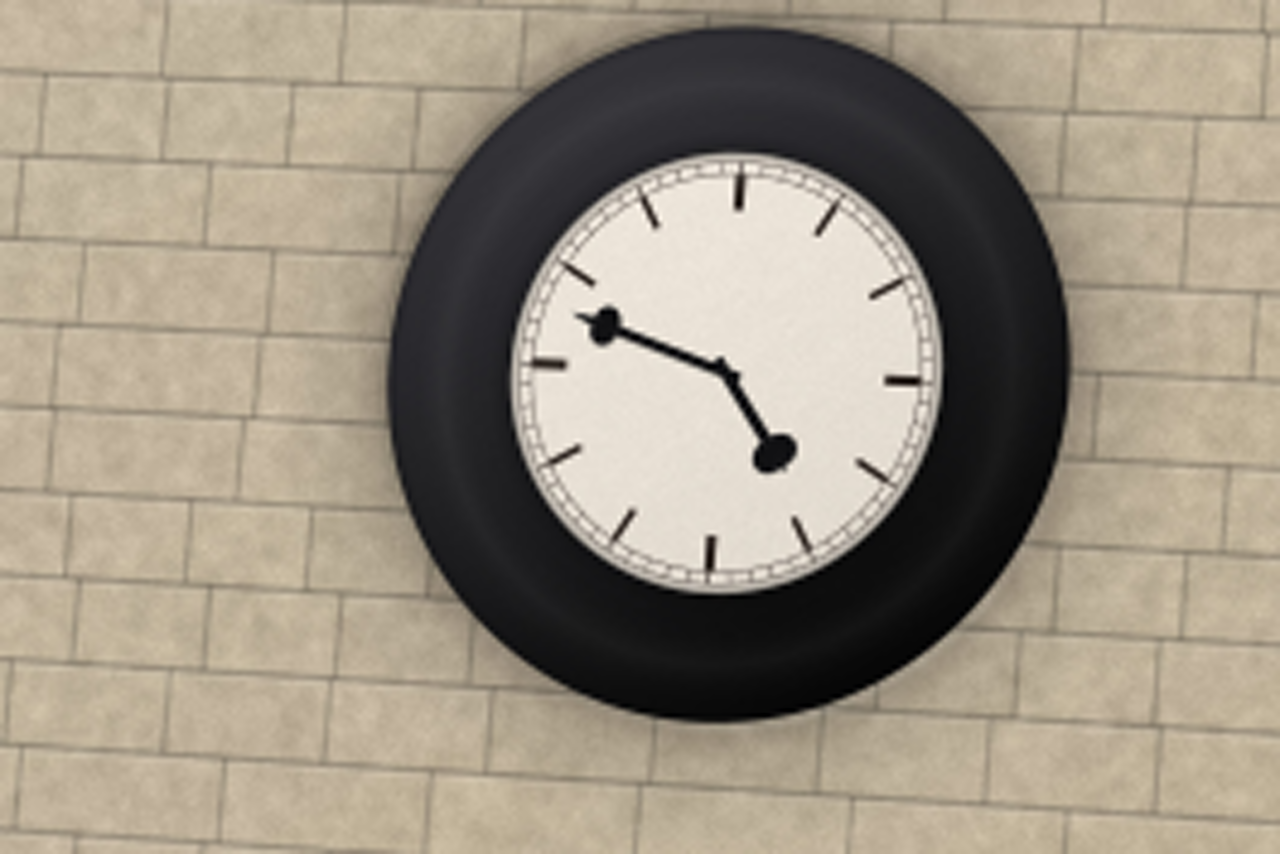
4:48
